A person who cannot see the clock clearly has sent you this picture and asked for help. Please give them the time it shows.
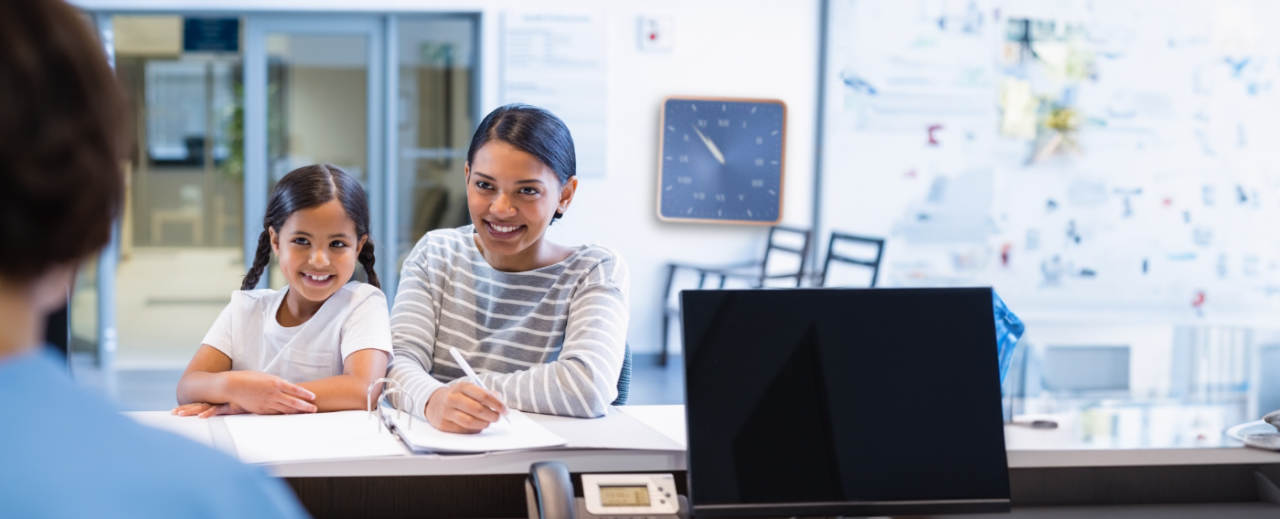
10:53
